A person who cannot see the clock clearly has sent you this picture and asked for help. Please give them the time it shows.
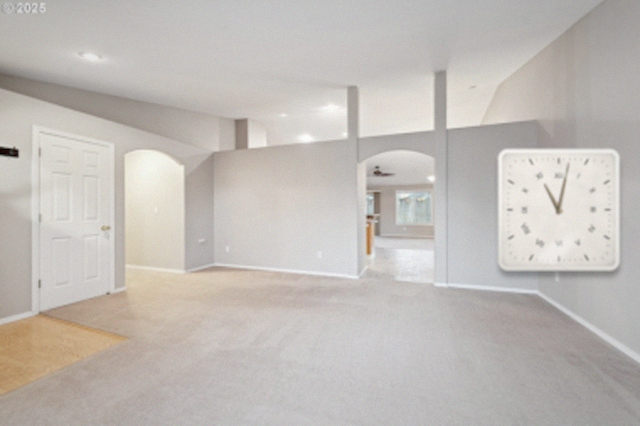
11:02
